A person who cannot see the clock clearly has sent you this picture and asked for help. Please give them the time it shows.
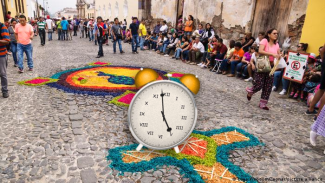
4:58
